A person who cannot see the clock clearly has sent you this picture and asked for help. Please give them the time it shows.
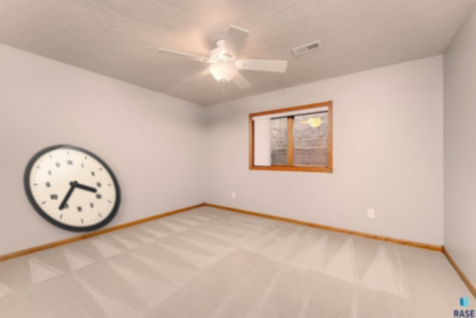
3:36
